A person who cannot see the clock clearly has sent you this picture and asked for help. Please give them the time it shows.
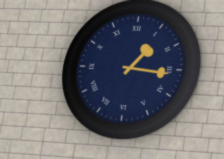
1:16
